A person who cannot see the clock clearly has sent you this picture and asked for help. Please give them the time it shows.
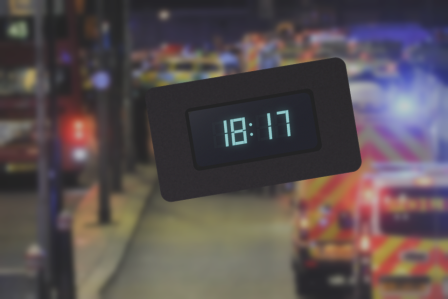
18:17
